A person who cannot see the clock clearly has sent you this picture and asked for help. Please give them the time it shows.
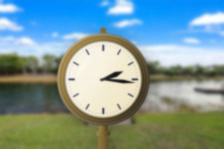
2:16
